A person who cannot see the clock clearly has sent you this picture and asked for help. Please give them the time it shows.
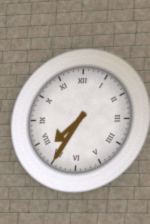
7:35
